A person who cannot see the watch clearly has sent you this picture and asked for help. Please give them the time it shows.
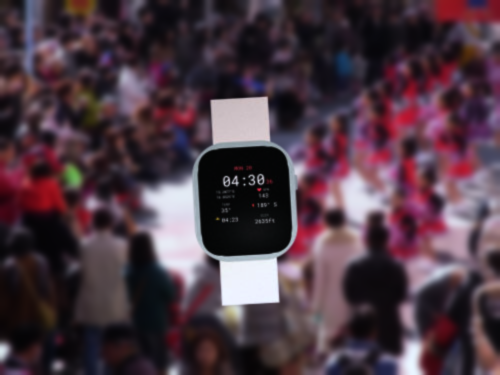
4:30
